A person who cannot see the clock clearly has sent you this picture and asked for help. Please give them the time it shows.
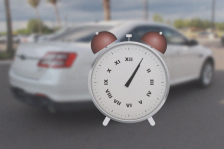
1:05
